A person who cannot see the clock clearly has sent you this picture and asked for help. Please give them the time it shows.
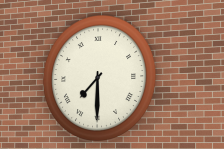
7:30
